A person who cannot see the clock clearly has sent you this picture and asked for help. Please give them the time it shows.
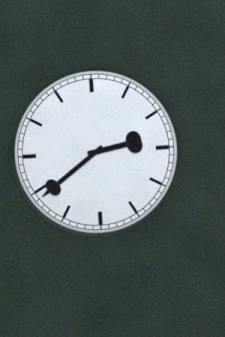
2:39
